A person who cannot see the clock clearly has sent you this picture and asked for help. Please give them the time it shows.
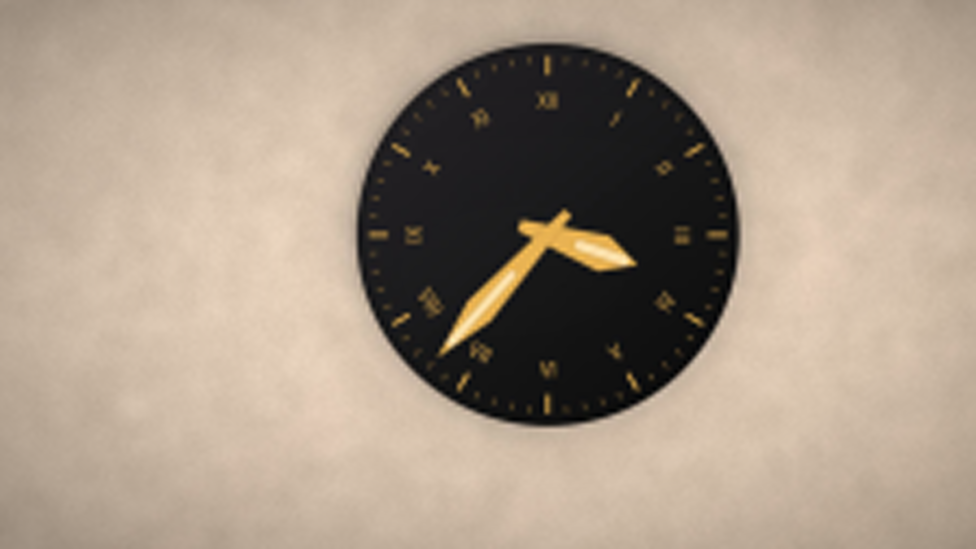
3:37
